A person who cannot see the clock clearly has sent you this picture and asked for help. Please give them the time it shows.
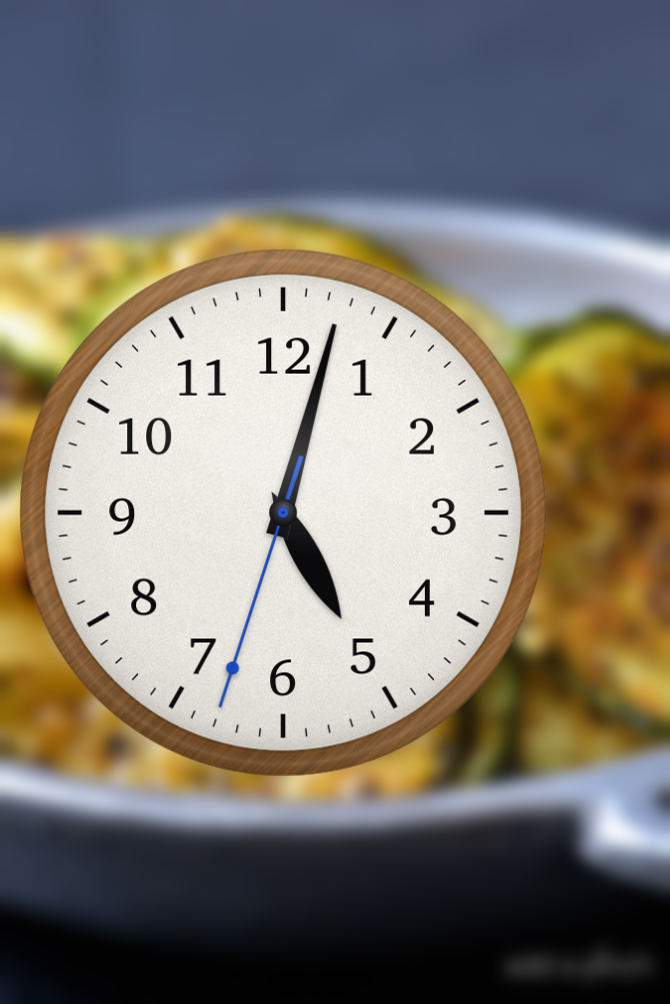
5:02:33
